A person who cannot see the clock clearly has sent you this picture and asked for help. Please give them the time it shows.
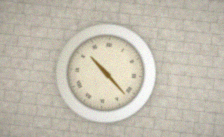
10:22
